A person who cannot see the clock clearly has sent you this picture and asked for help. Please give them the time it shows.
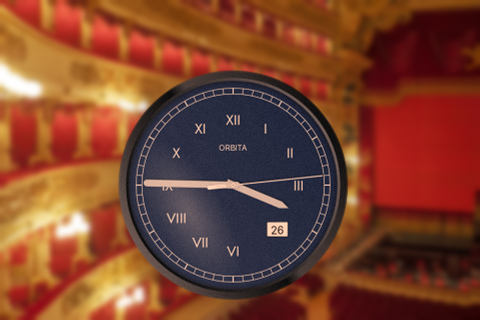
3:45:14
